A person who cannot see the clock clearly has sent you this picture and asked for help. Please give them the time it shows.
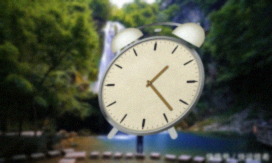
1:23
